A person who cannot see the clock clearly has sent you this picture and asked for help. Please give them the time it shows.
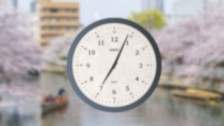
7:04
